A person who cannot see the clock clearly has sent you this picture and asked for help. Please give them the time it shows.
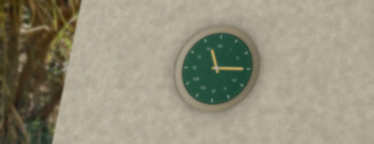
11:15
